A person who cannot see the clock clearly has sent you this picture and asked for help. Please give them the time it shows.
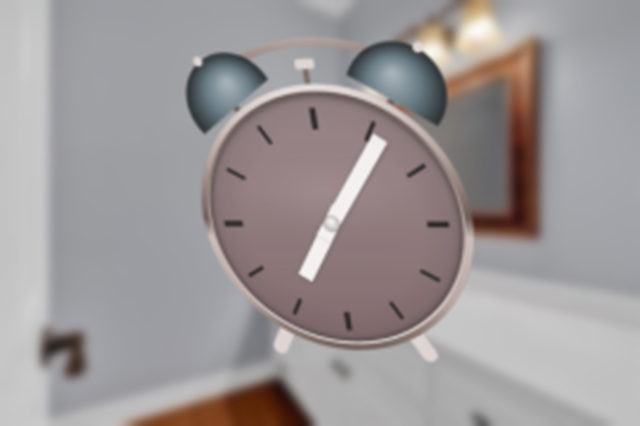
7:06
